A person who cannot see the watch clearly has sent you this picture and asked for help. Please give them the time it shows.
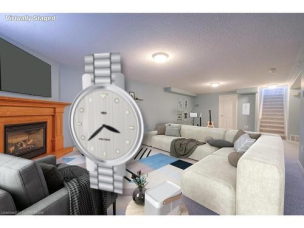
3:38
